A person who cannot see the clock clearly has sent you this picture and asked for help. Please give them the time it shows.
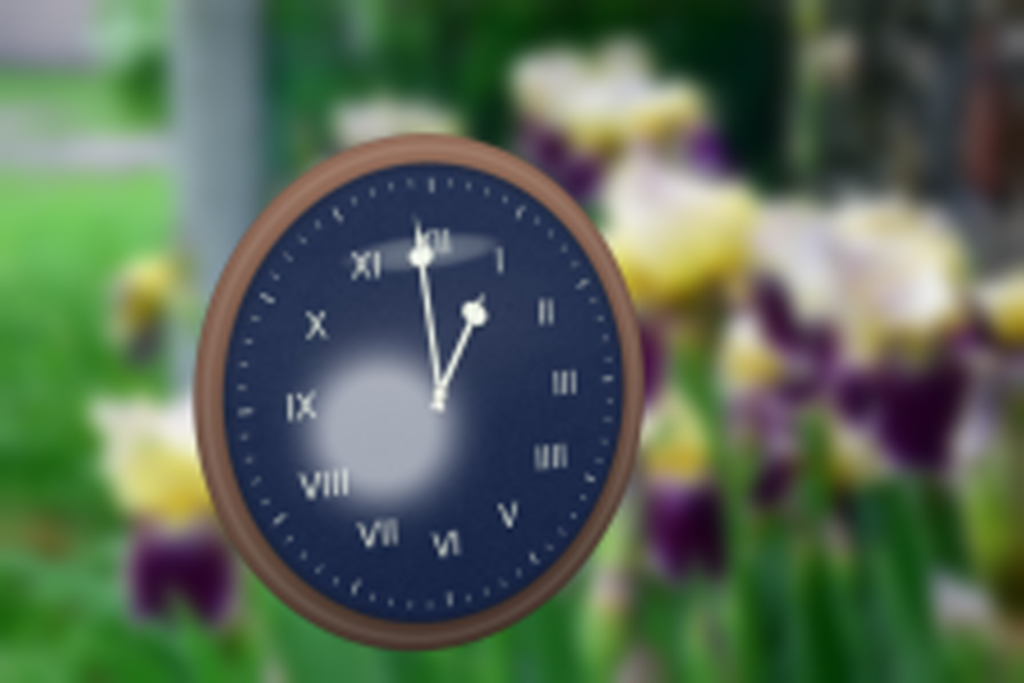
12:59
